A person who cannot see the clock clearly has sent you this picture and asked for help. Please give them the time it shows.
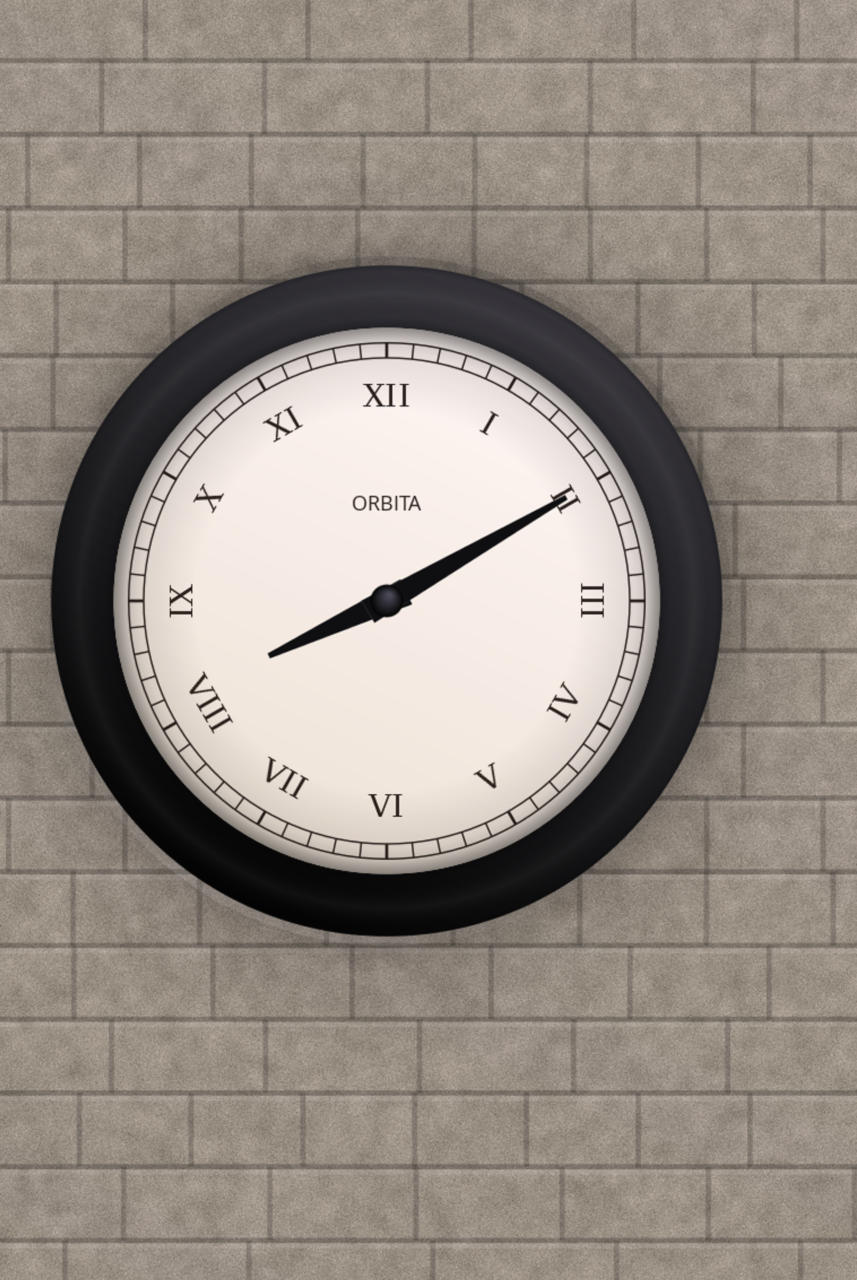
8:10
